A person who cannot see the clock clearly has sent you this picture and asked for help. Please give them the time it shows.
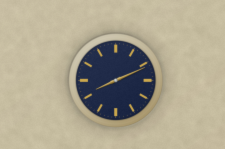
8:11
